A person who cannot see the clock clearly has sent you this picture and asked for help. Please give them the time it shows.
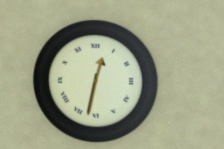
12:32
